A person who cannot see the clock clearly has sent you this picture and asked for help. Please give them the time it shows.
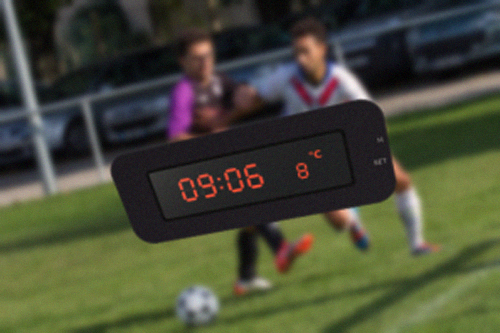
9:06
